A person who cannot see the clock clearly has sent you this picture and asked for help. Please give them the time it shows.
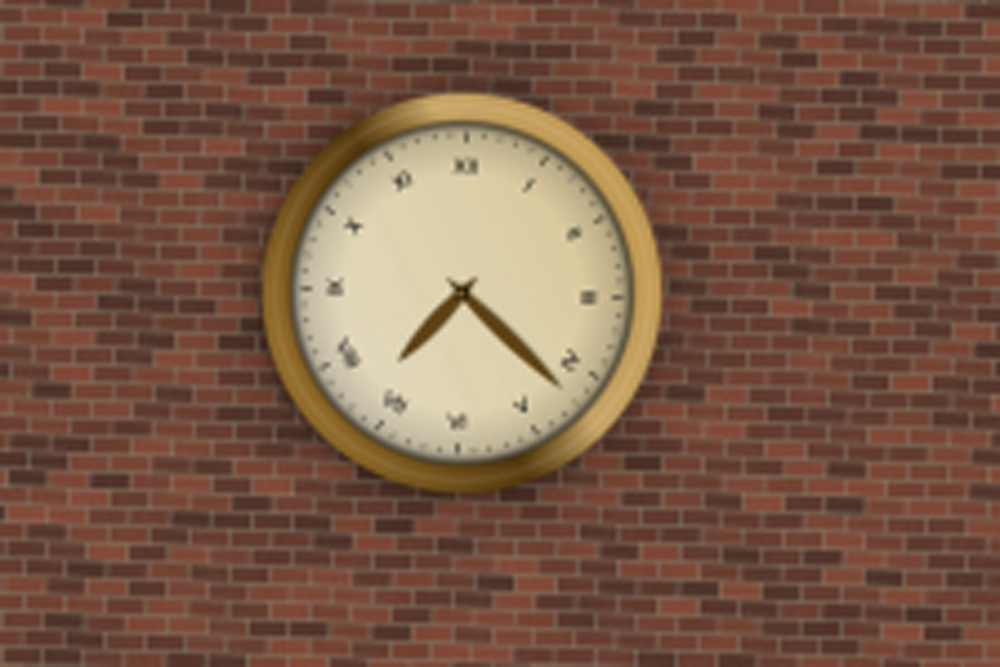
7:22
